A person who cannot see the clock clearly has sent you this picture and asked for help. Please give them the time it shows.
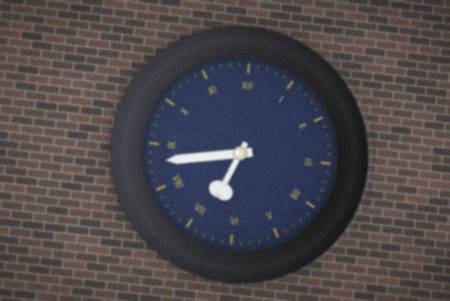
6:43
